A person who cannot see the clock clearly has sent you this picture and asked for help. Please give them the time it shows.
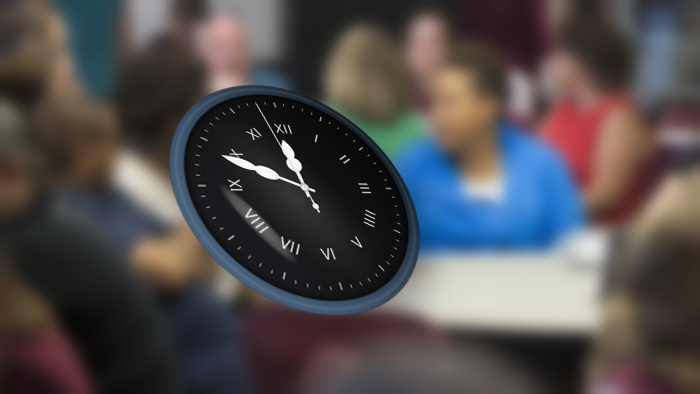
11:48:58
